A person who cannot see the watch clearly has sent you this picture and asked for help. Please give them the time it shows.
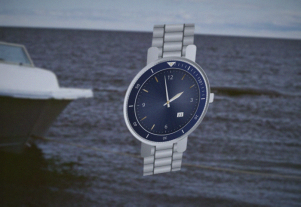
1:58
